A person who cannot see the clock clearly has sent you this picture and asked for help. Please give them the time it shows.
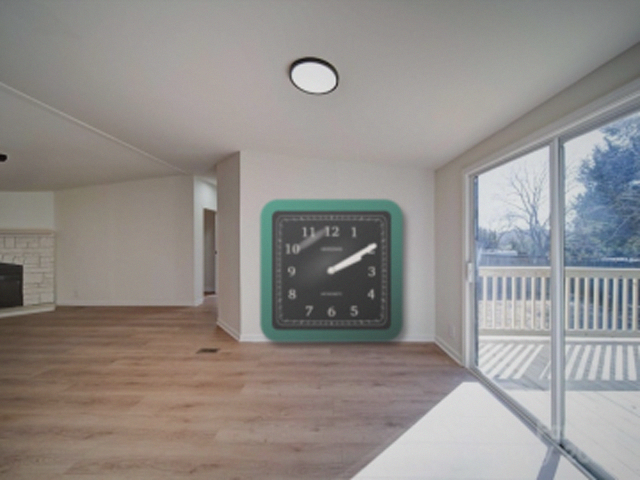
2:10
